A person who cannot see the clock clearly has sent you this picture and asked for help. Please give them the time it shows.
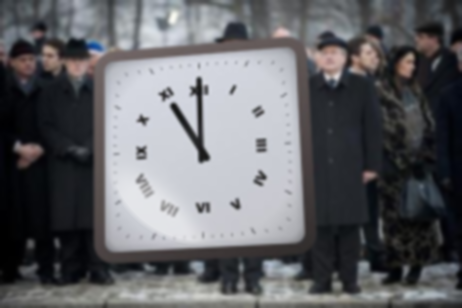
11:00
